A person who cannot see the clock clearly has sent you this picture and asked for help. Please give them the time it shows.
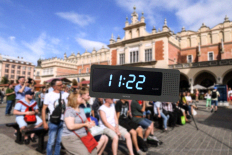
11:22
